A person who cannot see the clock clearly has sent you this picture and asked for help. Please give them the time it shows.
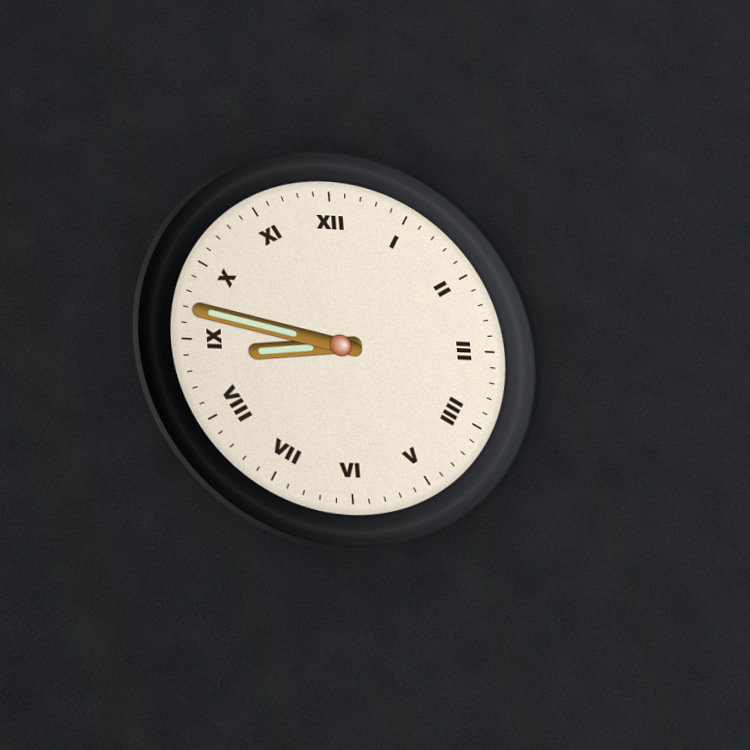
8:47
